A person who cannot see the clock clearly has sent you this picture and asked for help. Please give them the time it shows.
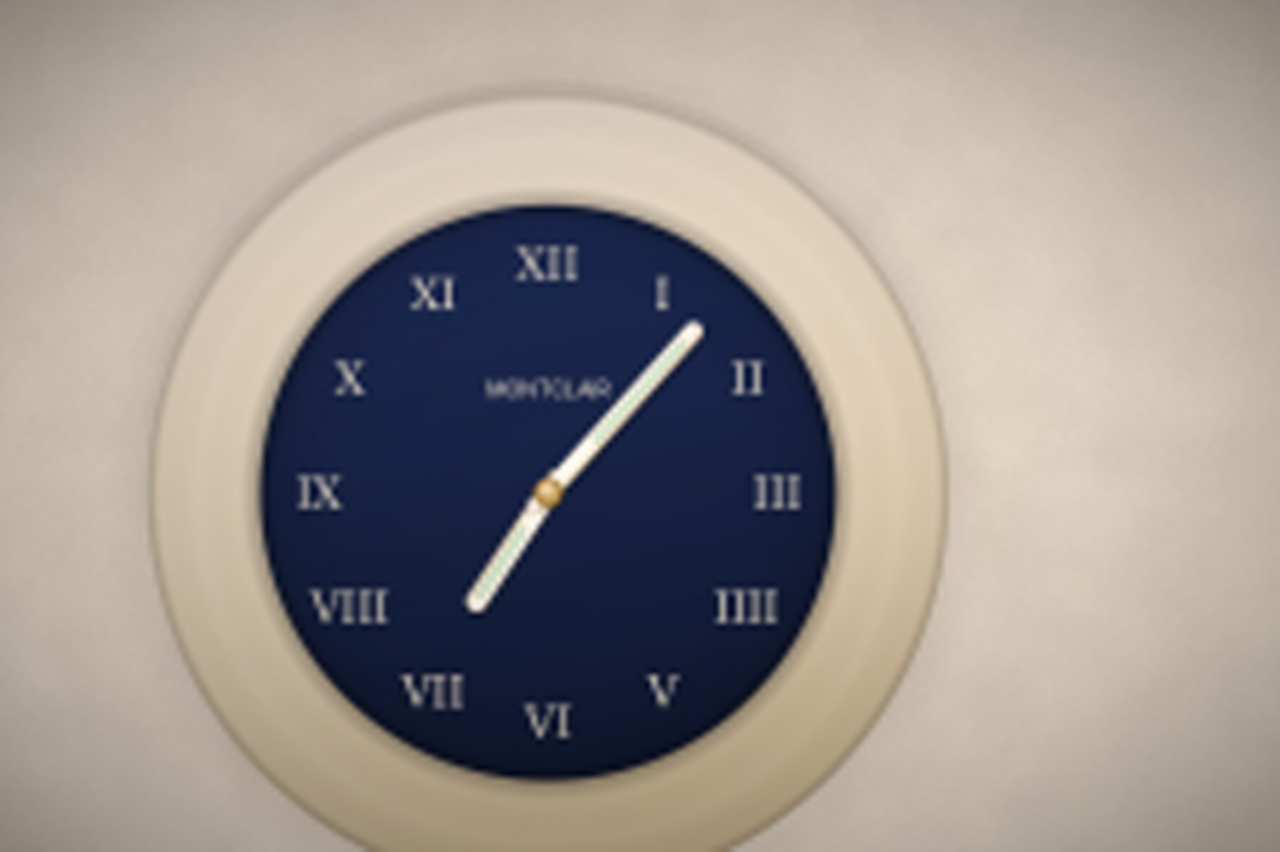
7:07
